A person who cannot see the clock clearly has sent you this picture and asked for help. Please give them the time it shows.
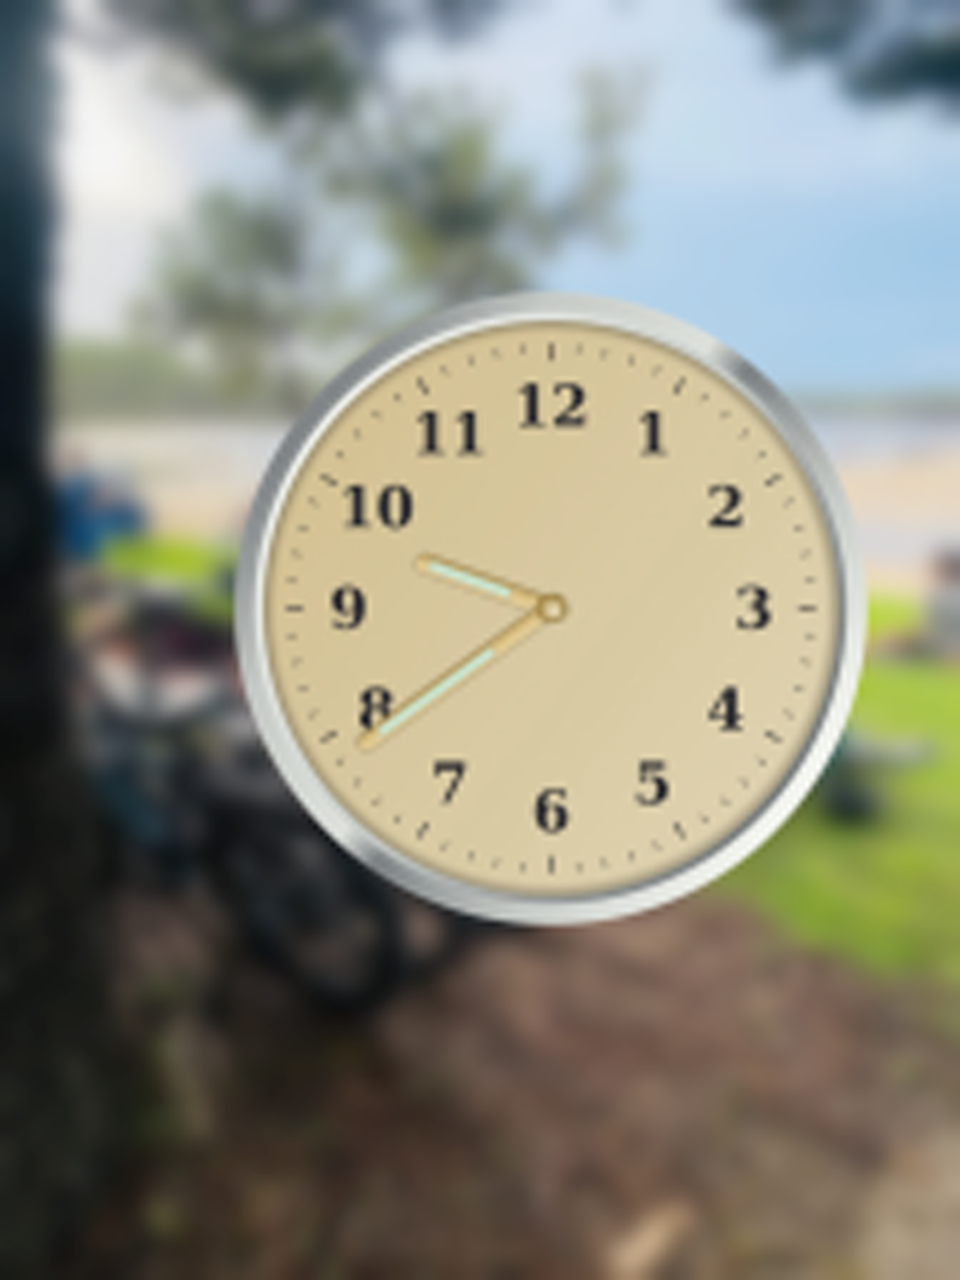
9:39
